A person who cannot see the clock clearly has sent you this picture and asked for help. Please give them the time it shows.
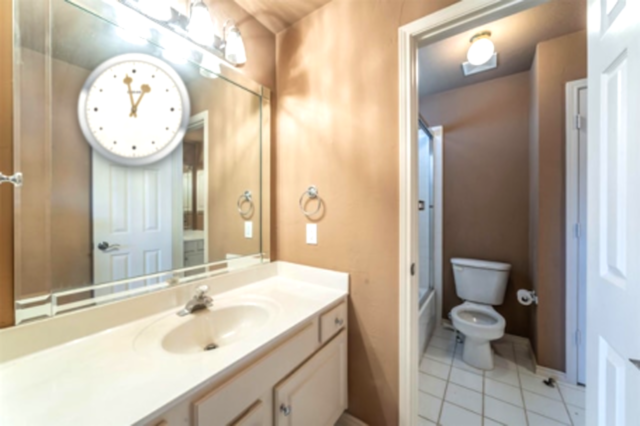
12:58
